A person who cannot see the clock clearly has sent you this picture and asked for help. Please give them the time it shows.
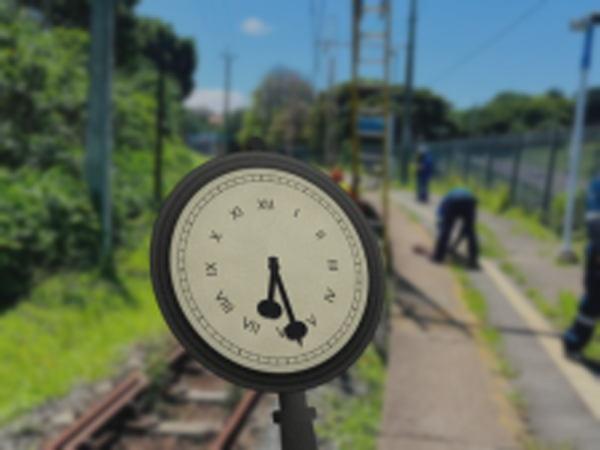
6:28
